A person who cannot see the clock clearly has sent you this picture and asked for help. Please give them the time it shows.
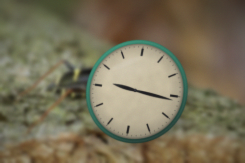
9:16
